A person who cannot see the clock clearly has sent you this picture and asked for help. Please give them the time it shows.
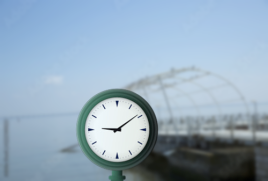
9:09
